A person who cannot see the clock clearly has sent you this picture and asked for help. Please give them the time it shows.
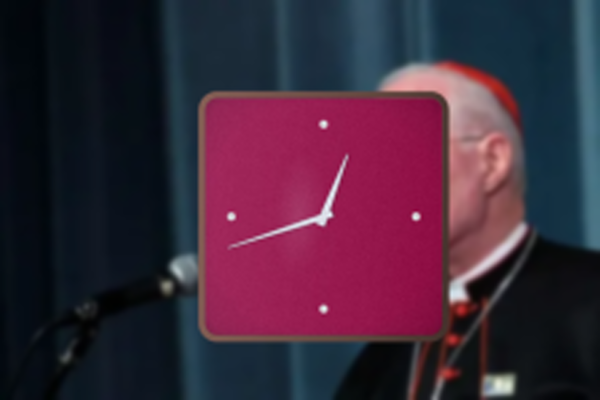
12:42
